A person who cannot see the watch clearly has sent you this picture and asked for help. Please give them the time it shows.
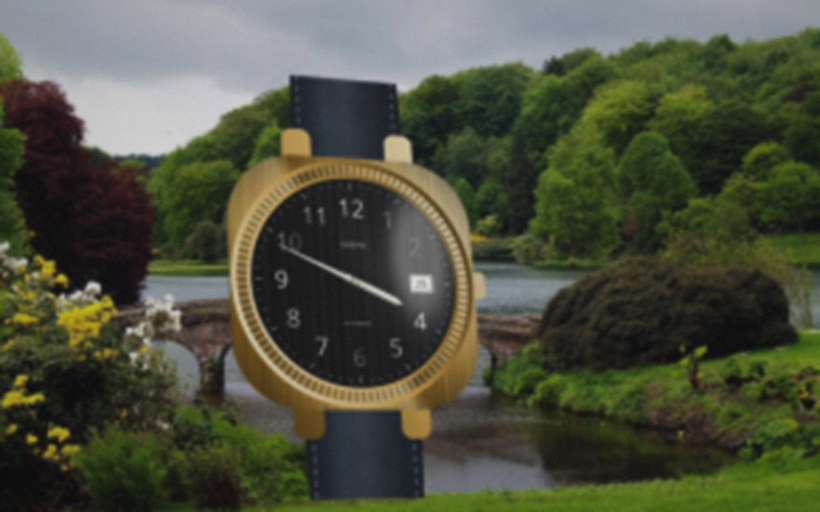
3:49
